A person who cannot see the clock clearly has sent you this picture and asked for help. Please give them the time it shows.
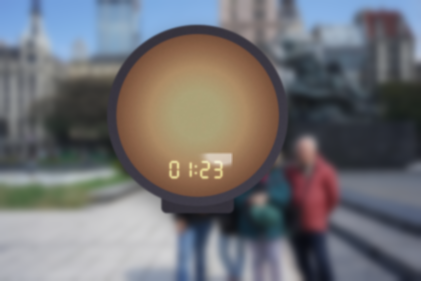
1:23
